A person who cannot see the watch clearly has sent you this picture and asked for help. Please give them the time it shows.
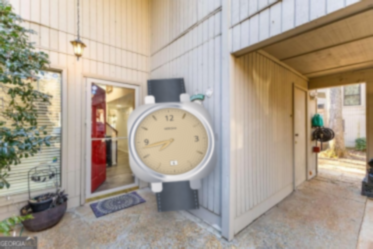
7:43
